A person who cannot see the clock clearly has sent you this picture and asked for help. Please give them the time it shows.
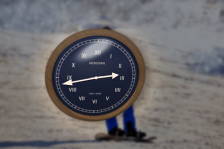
2:43
